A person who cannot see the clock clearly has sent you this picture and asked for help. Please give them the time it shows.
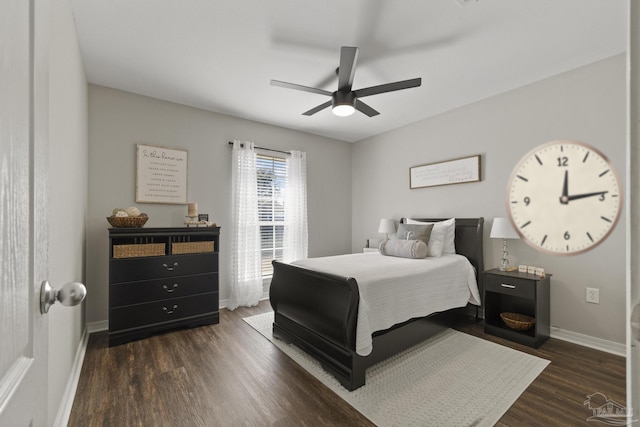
12:14
